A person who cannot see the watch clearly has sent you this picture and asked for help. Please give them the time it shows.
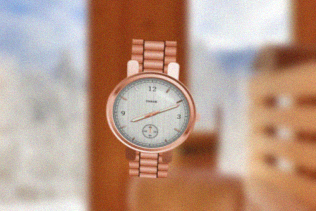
8:11
